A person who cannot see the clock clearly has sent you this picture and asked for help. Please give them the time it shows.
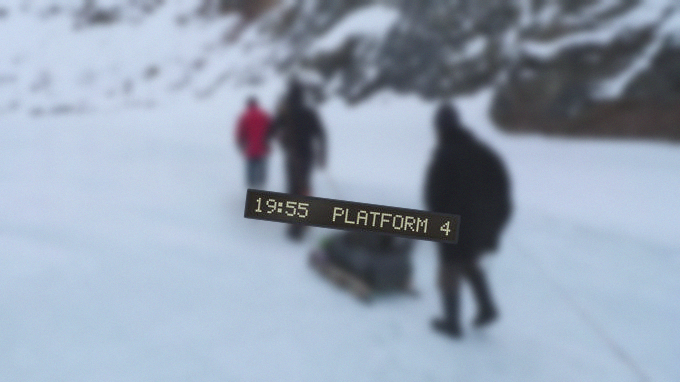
19:55
